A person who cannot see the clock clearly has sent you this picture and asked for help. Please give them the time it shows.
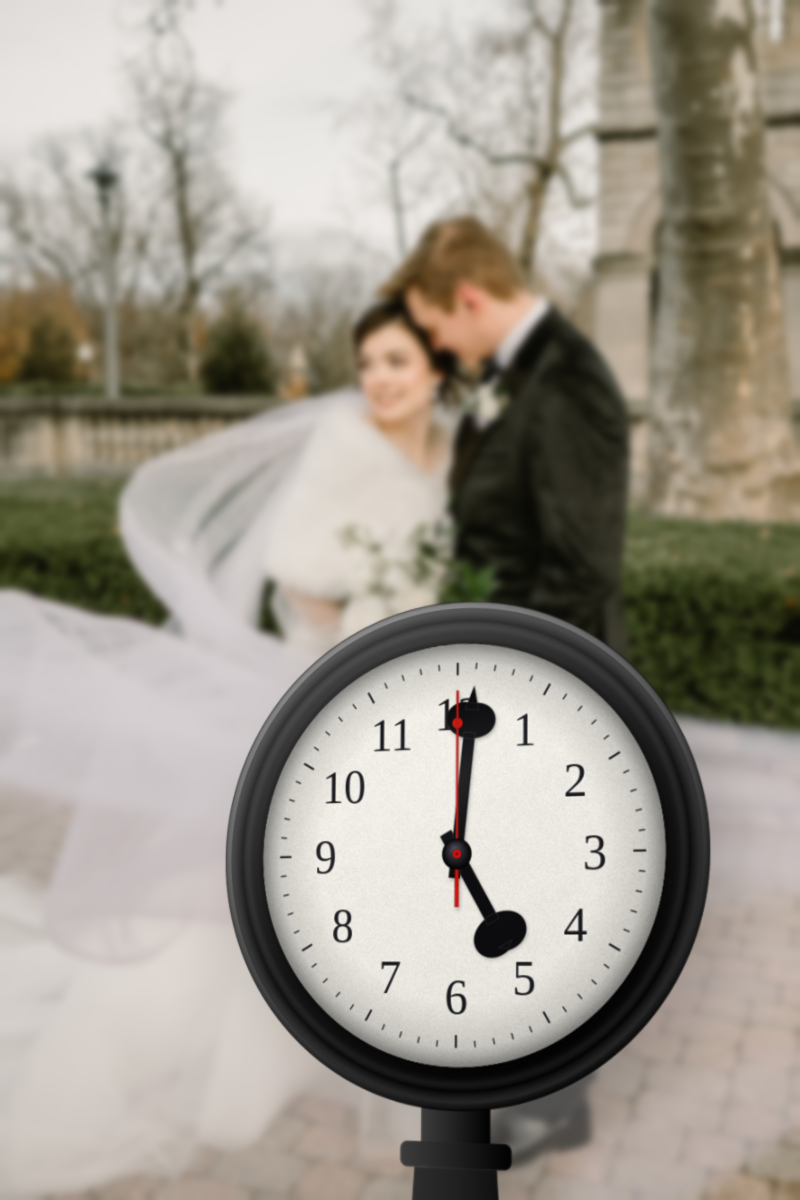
5:01:00
